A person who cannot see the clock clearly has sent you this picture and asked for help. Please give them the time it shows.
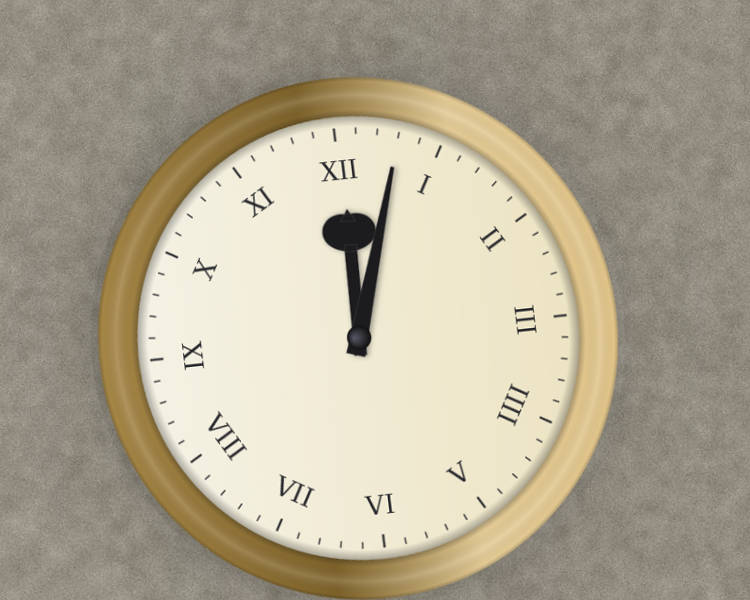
12:03
